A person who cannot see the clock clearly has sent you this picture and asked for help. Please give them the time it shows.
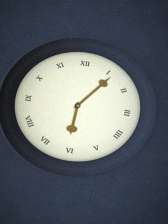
6:06
